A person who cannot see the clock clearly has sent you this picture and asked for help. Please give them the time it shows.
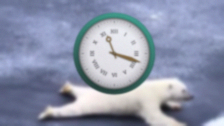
11:18
